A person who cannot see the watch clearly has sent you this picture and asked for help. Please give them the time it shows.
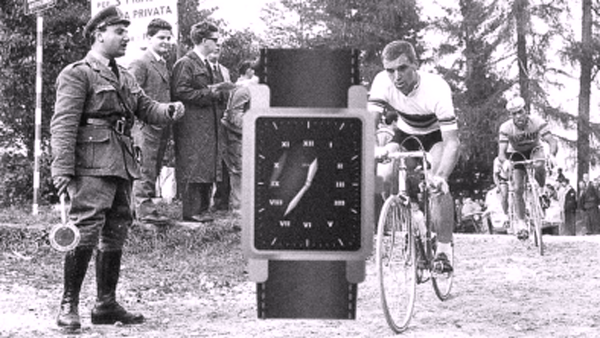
12:36
